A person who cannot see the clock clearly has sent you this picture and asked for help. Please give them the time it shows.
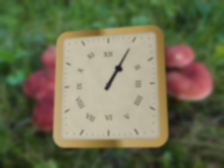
1:05
